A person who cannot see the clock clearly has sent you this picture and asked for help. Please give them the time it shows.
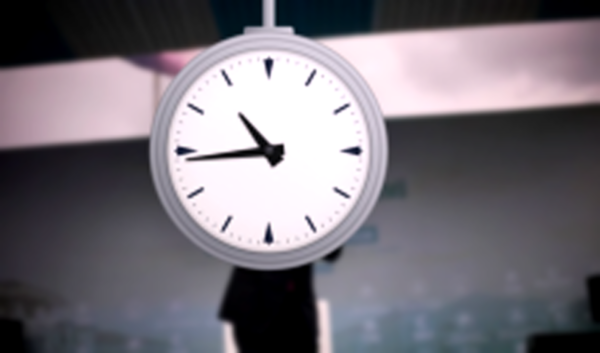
10:44
